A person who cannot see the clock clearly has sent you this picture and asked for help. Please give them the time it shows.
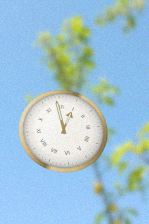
12:59
